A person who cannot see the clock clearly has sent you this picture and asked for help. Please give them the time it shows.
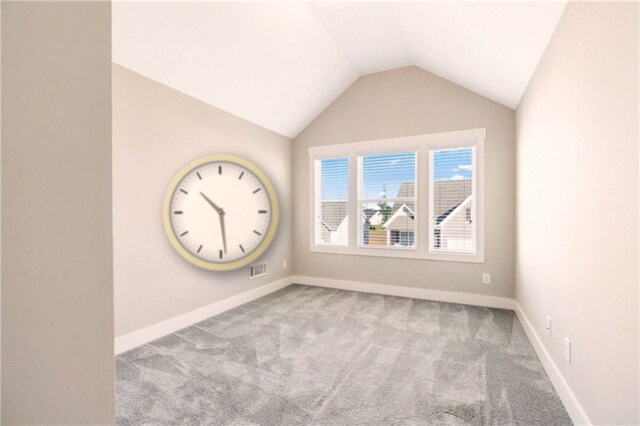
10:29
